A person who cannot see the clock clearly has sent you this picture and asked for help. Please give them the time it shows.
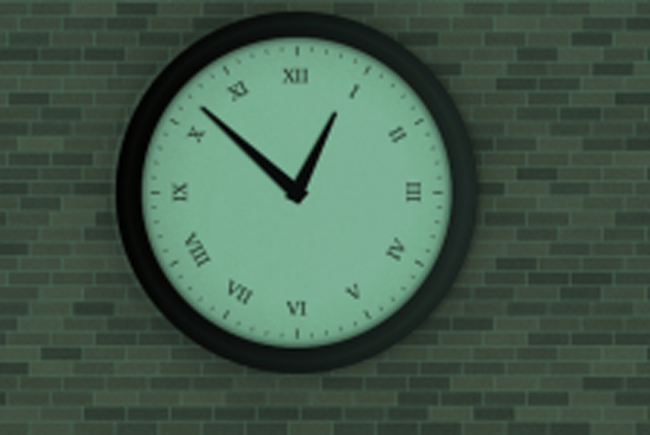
12:52
